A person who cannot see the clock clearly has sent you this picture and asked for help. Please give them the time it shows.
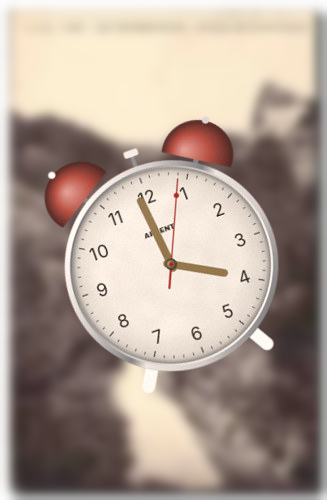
3:59:04
